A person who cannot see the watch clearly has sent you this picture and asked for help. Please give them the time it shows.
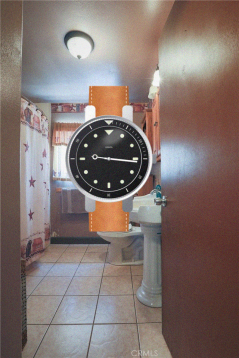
9:16
